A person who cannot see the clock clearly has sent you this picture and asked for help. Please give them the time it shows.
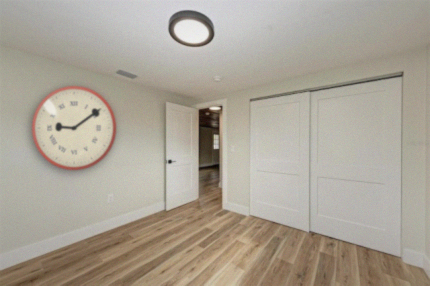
9:09
